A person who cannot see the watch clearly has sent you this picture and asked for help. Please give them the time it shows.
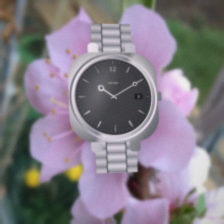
10:10
